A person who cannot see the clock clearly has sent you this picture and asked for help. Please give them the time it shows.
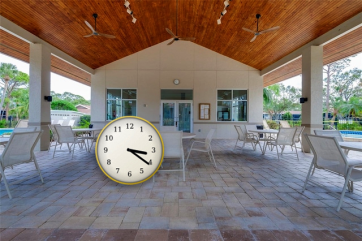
3:21
